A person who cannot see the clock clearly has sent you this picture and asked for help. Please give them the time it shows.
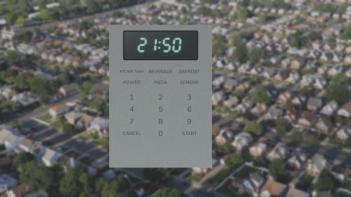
21:50
